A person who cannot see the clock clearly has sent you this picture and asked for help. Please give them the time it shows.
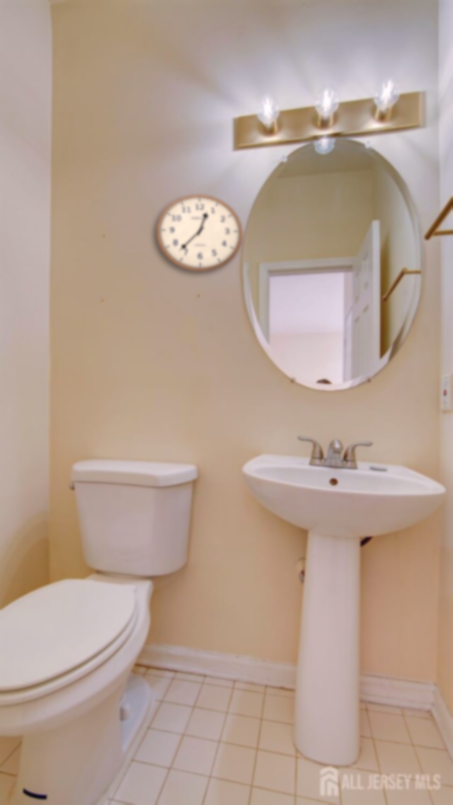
12:37
